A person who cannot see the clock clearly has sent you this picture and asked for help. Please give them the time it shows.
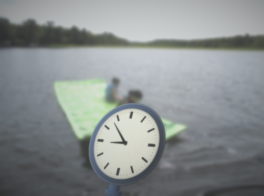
8:53
